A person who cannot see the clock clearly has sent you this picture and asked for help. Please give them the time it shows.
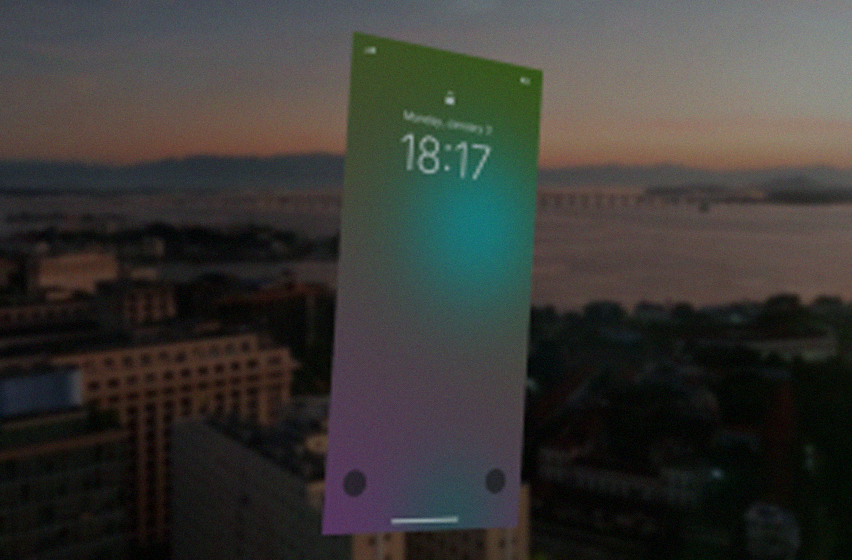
18:17
